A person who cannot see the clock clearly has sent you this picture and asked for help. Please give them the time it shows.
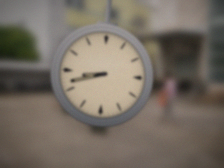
8:42
